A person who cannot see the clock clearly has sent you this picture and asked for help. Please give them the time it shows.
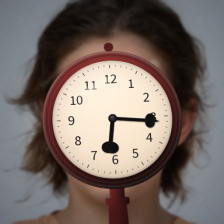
6:16
